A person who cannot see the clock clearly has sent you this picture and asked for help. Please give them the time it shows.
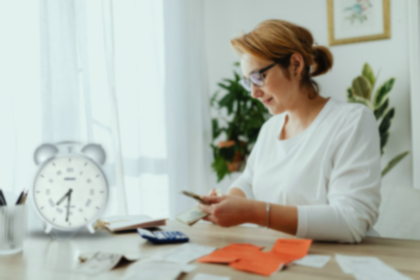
7:31
